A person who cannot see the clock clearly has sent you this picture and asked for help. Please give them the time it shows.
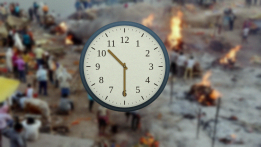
10:30
